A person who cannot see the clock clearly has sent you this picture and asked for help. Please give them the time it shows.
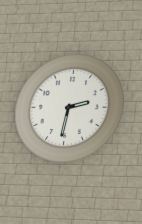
2:31
